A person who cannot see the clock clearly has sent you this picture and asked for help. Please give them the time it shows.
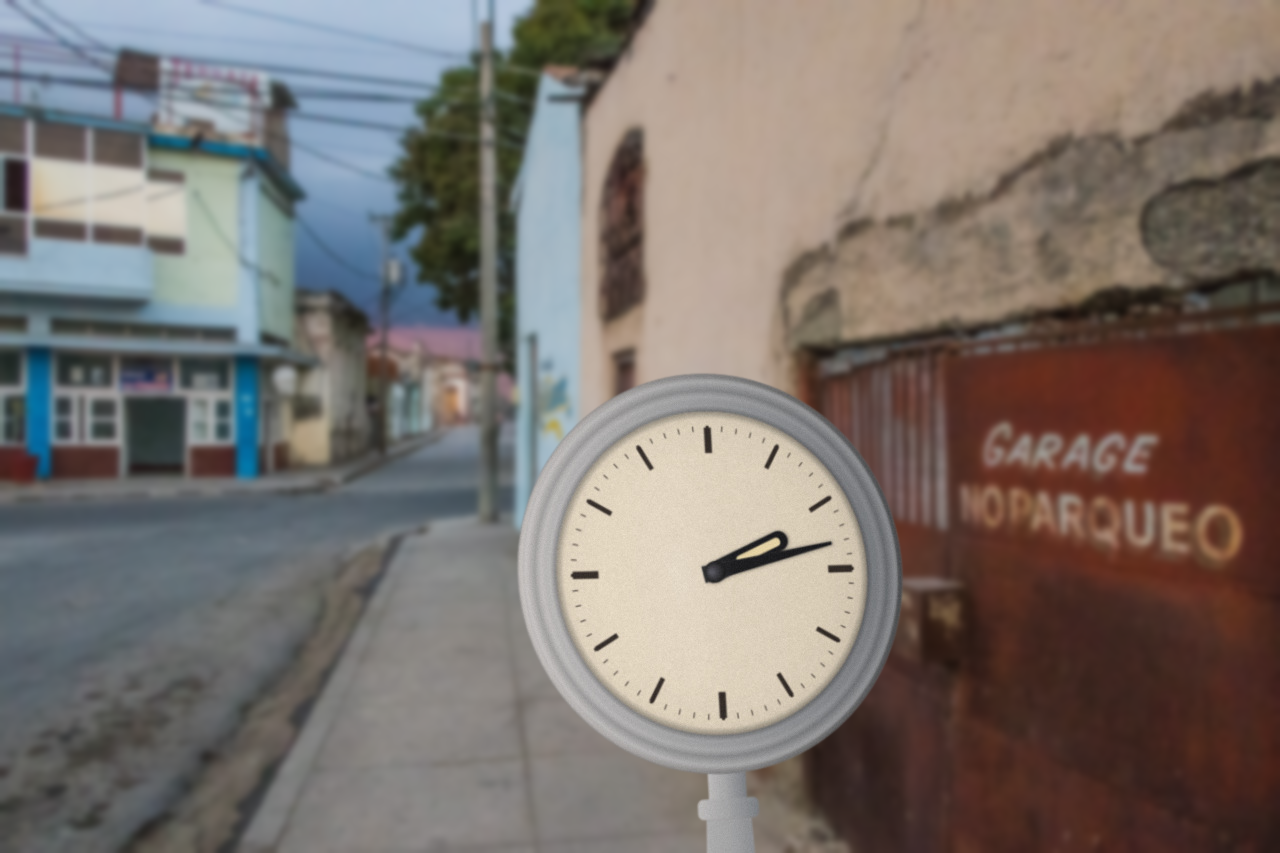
2:13
